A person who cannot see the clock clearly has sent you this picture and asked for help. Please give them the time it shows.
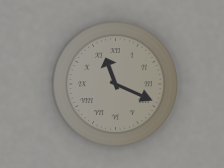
11:19
